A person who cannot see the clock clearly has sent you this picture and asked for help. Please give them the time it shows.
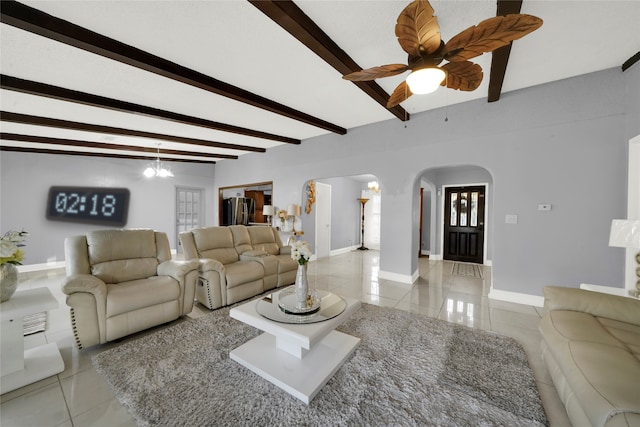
2:18
